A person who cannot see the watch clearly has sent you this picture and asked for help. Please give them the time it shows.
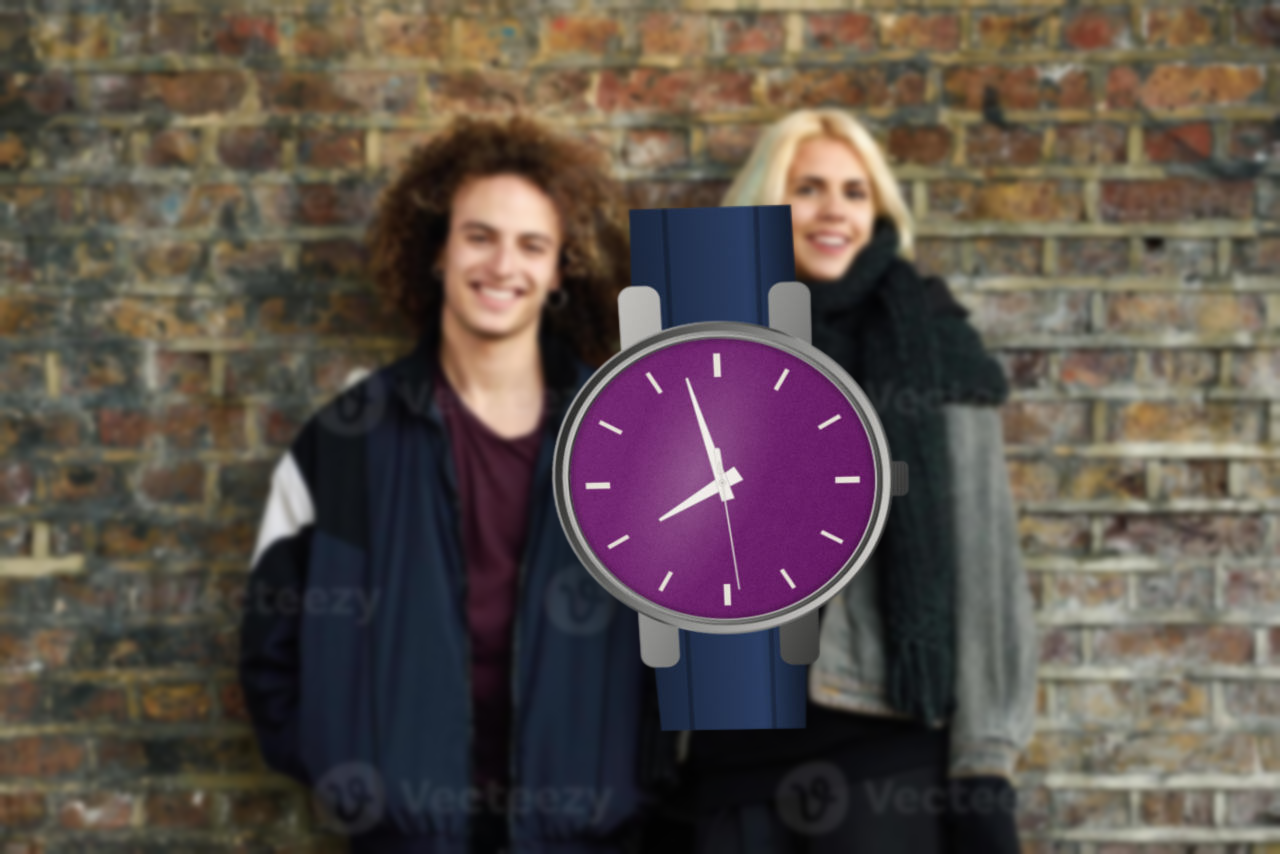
7:57:29
